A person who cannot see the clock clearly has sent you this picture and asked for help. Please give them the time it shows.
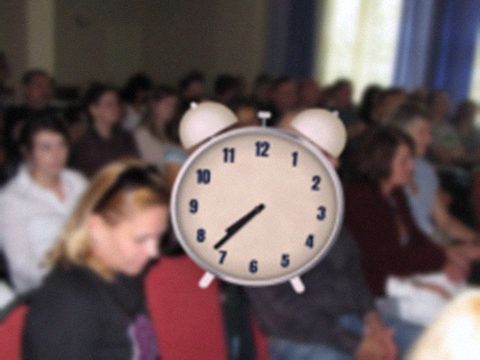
7:37
